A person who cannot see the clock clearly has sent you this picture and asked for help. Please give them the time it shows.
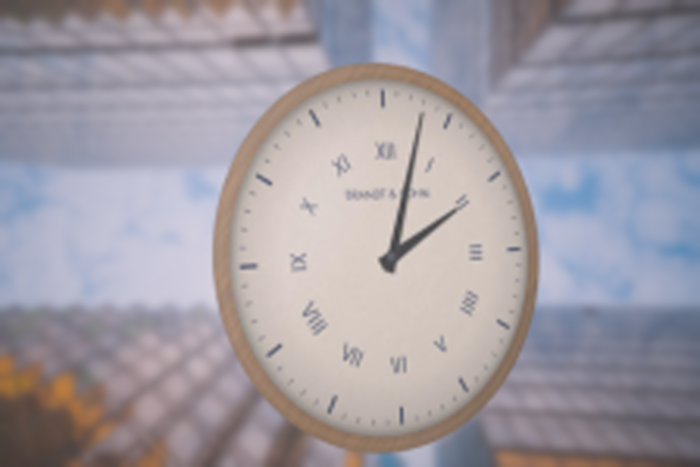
2:03
